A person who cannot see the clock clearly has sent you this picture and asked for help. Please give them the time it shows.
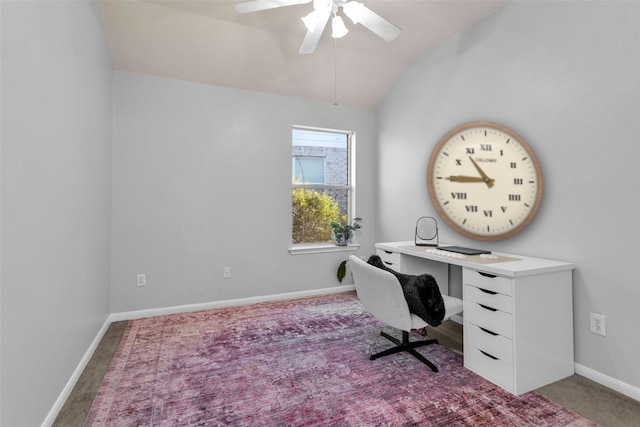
10:45
